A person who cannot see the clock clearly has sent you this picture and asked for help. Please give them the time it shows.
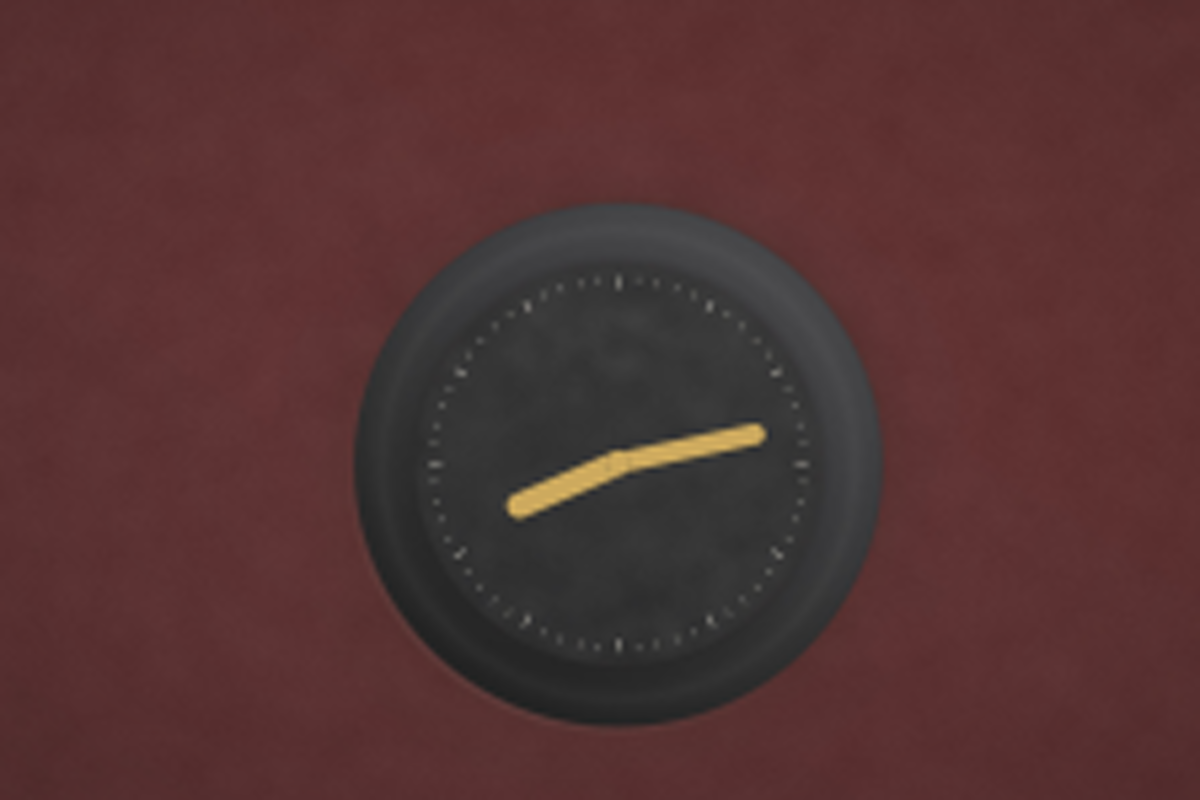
8:13
